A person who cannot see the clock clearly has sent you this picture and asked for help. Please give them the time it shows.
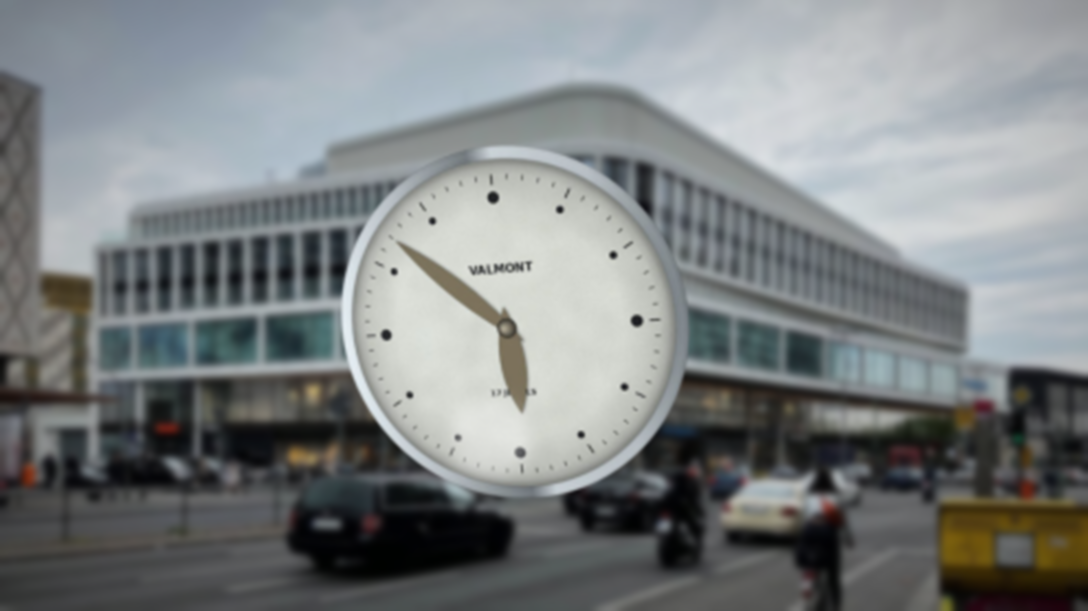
5:52
